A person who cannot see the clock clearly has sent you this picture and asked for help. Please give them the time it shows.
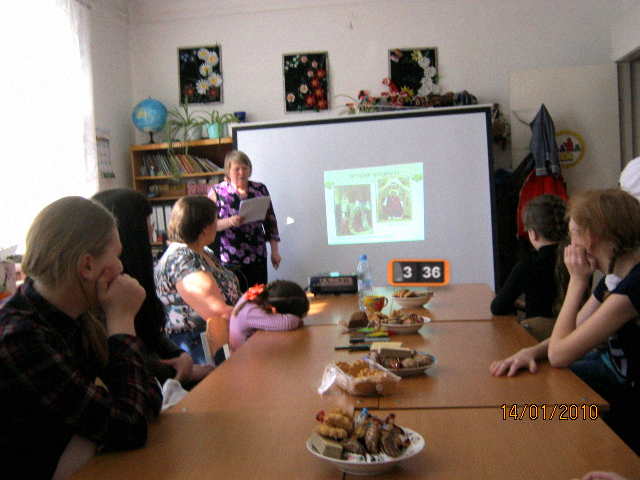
3:36
